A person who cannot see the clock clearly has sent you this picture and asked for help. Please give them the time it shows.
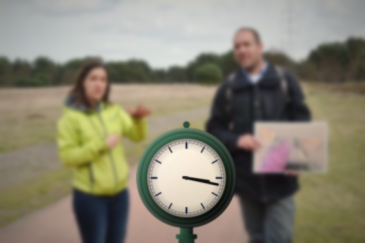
3:17
